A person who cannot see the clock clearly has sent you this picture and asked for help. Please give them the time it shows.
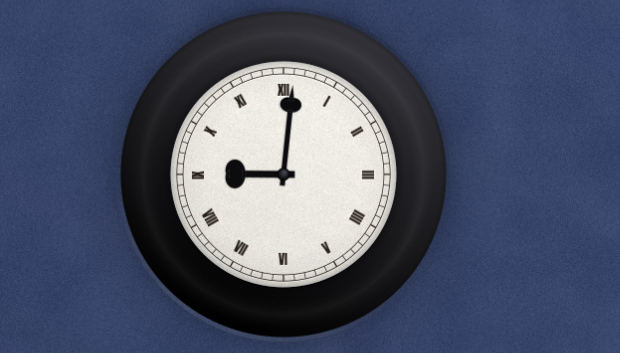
9:01
